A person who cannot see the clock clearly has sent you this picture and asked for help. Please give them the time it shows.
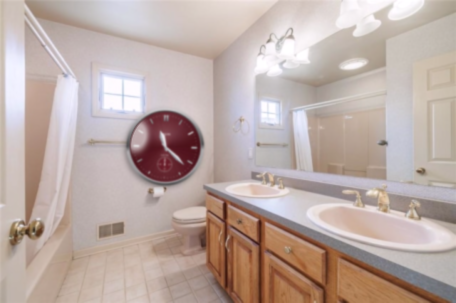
11:22
